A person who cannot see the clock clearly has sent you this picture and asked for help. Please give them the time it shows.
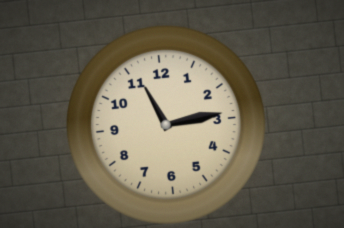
11:14
